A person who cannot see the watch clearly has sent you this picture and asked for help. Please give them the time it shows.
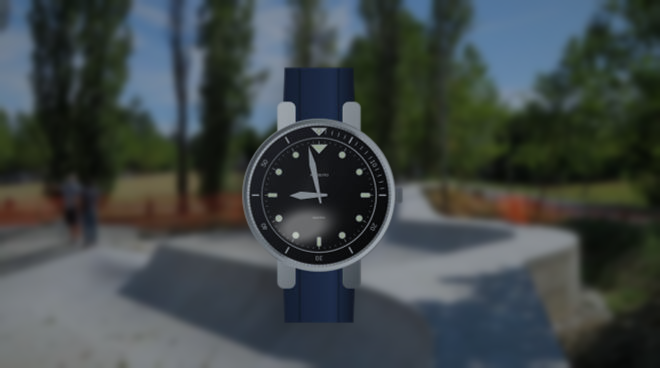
8:58
